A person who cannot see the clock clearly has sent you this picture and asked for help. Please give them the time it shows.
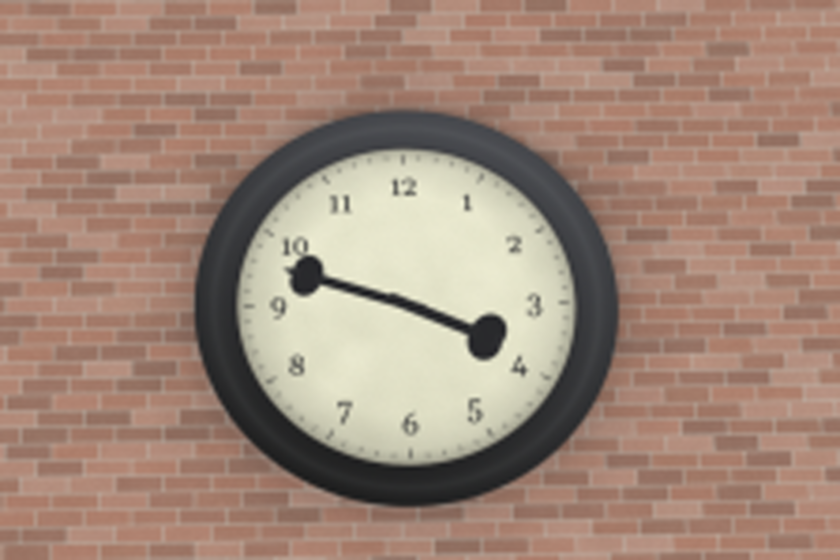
3:48
